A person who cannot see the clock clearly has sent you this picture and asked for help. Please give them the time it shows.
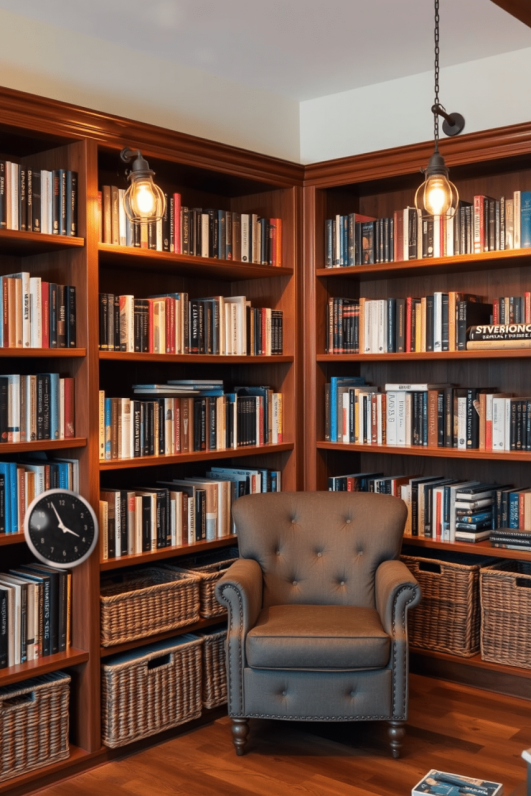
3:56
